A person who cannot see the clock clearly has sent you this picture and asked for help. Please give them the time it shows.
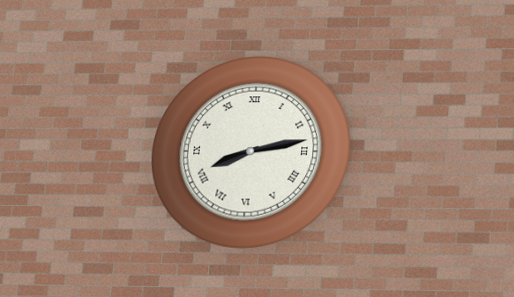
8:13
